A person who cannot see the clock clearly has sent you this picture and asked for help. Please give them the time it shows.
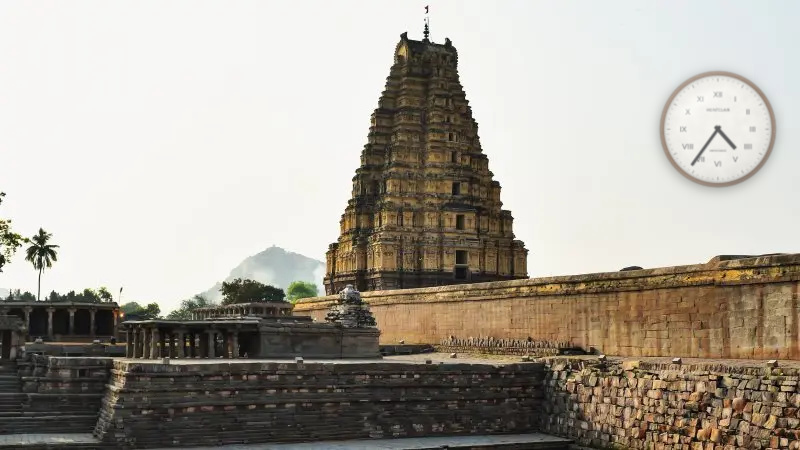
4:36
